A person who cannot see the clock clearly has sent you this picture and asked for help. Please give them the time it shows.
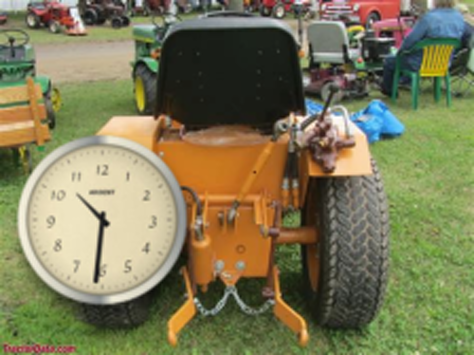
10:31
